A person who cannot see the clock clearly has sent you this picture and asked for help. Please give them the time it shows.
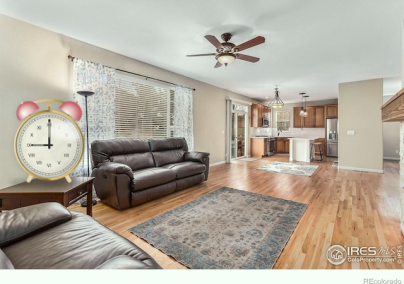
9:00
